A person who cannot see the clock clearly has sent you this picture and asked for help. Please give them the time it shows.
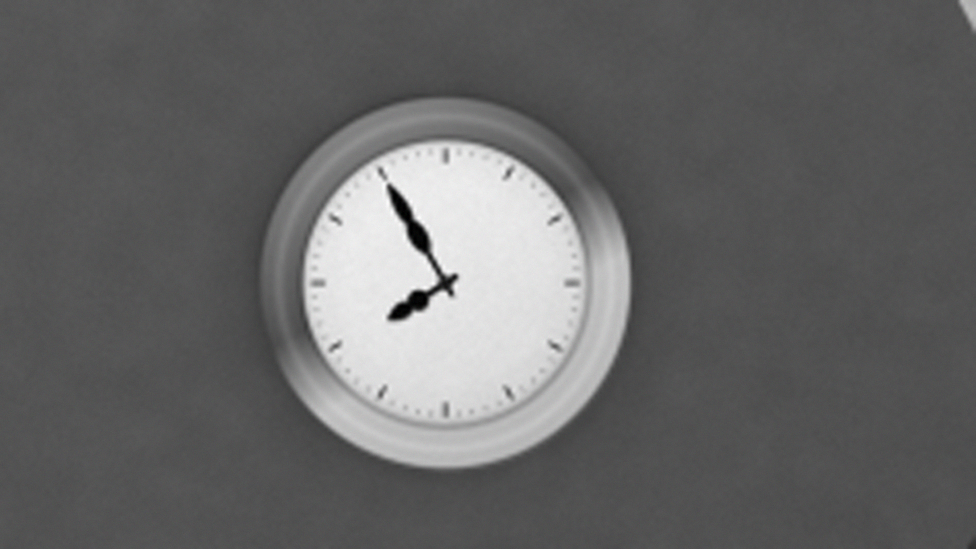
7:55
